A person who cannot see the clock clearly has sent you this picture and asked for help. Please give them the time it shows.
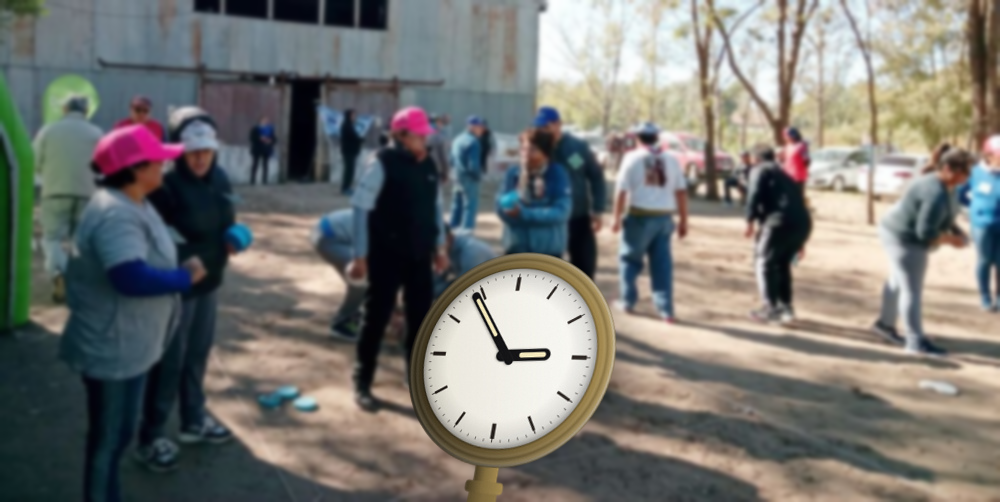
2:54
